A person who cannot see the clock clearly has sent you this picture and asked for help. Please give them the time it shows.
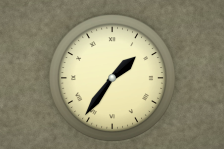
1:36
